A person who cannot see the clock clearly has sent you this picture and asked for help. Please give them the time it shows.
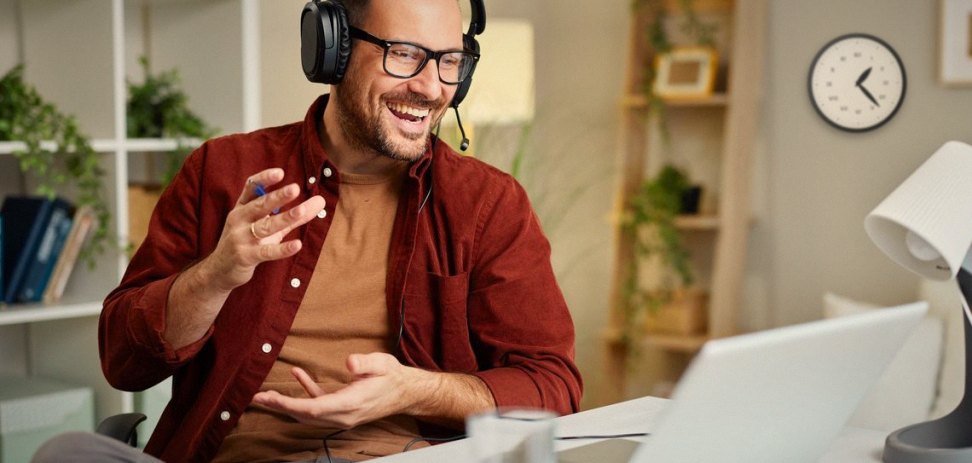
1:23
